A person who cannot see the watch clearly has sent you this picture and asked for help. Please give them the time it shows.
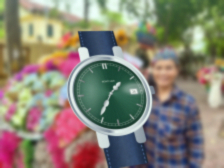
1:36
